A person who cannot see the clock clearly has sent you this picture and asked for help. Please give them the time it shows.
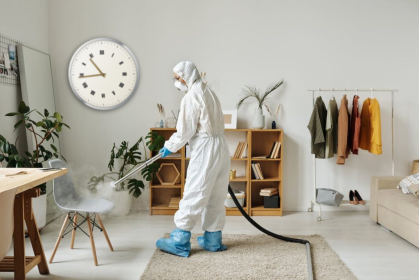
10:44
